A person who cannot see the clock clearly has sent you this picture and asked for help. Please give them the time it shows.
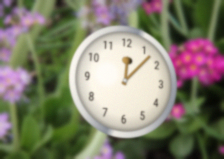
12:07
